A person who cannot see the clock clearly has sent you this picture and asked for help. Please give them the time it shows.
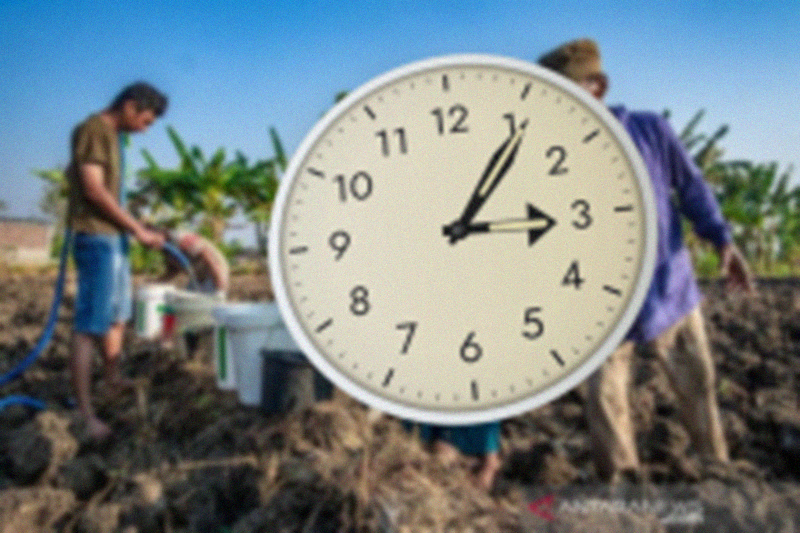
3:06
